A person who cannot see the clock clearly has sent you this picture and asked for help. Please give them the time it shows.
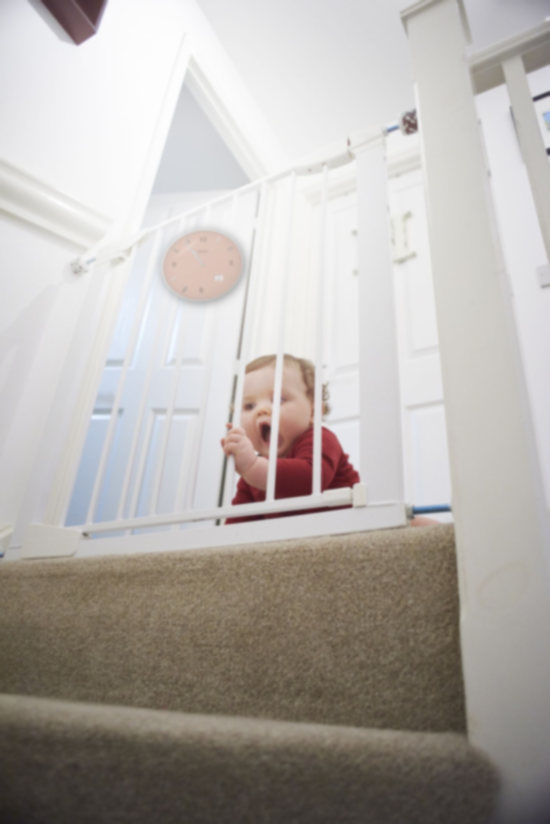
10:54
